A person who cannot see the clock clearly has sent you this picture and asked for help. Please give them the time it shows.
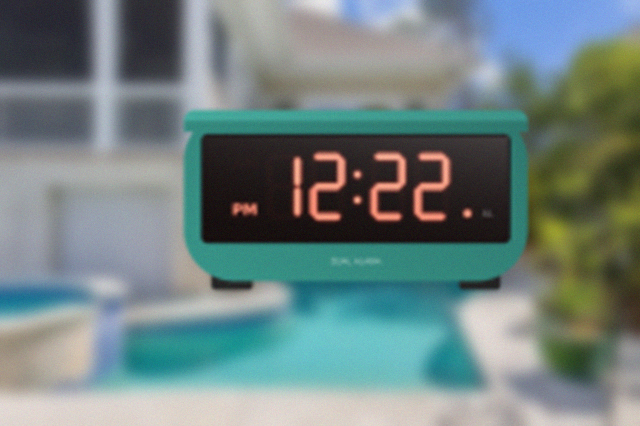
12:22
